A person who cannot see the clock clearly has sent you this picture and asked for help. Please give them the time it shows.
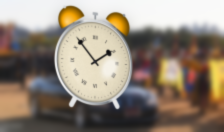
1:53
